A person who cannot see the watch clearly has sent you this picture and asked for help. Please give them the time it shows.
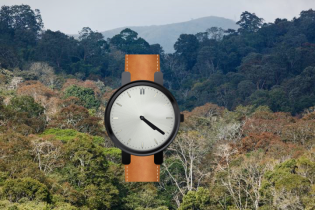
4:21
